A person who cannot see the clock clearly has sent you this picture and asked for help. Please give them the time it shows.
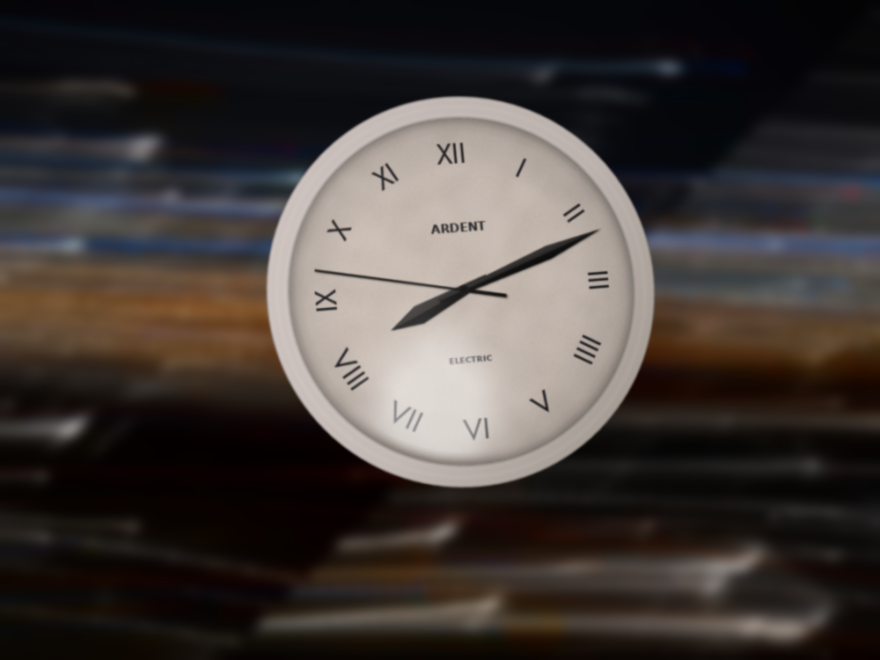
8:11:47
